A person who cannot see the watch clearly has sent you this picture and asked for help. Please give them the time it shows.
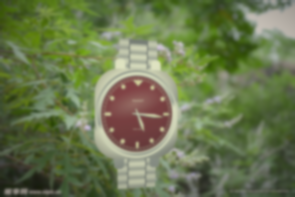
5:16
